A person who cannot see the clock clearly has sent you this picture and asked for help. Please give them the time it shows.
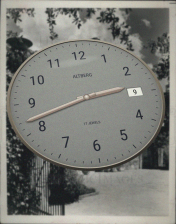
2:42
